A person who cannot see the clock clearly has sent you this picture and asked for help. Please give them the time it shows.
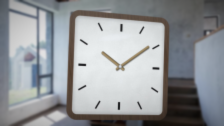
10:09
